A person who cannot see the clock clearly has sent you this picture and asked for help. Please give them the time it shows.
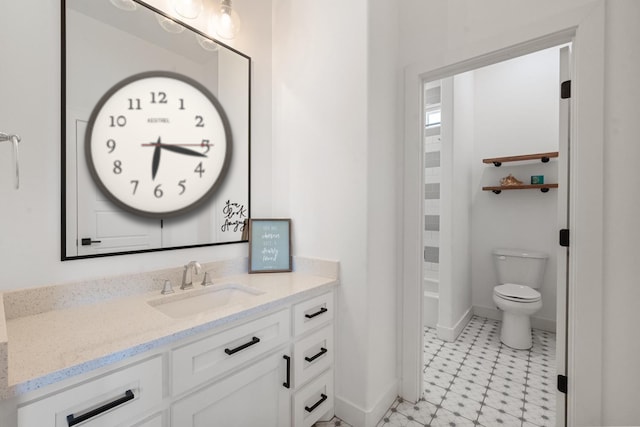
6:17:15
